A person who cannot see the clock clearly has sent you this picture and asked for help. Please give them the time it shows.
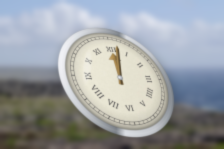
12:02
